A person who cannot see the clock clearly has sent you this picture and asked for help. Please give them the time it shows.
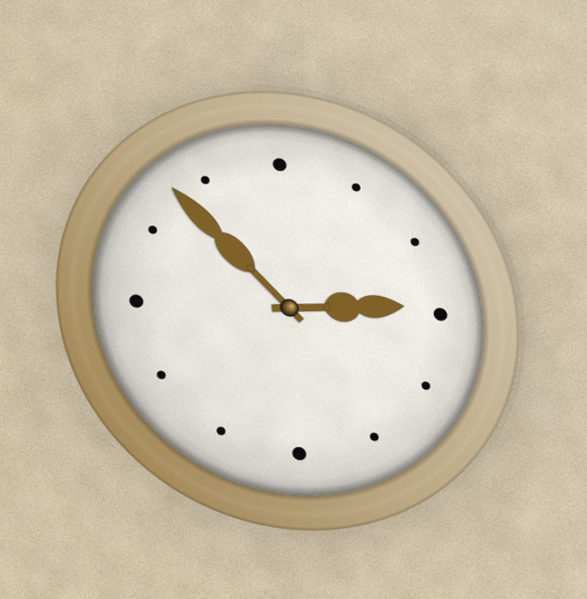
2:53
